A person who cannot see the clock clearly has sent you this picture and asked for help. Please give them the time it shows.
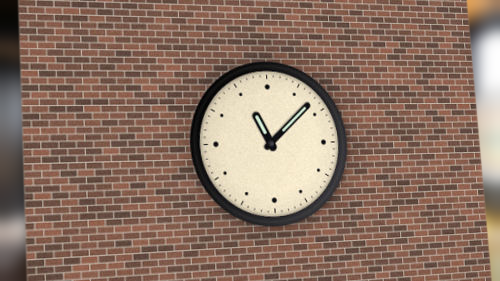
11:08
